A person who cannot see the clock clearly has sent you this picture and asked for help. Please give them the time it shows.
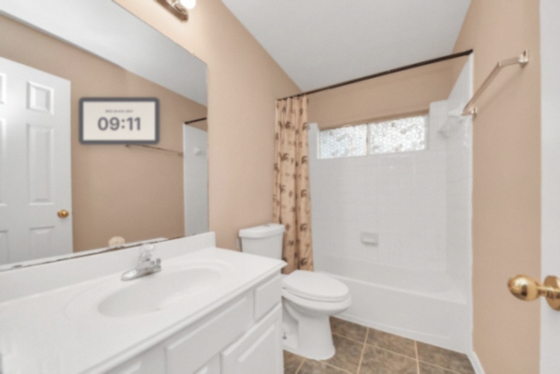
9:11
